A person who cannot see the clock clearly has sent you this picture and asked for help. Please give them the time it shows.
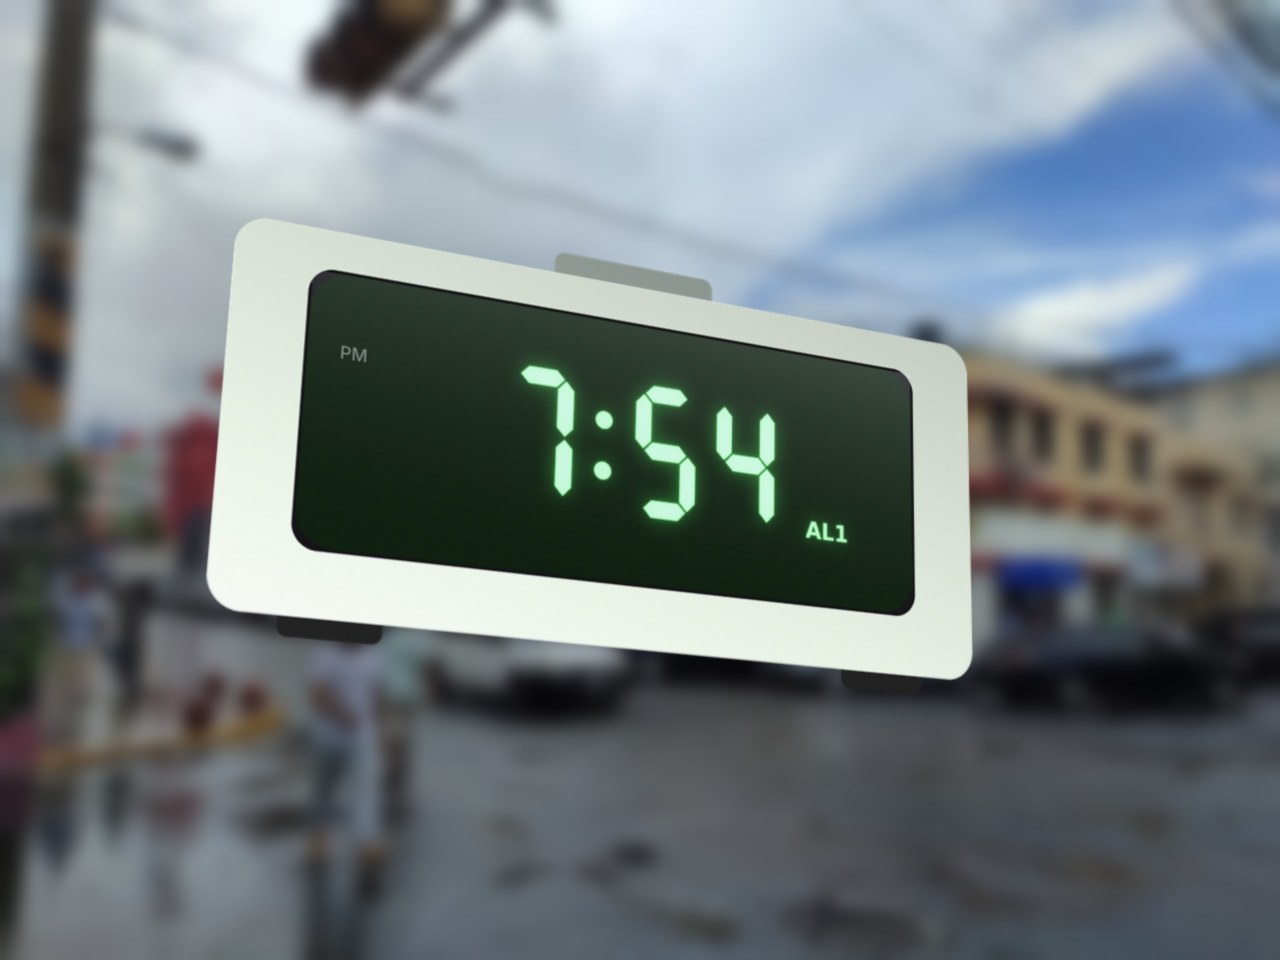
7:54
